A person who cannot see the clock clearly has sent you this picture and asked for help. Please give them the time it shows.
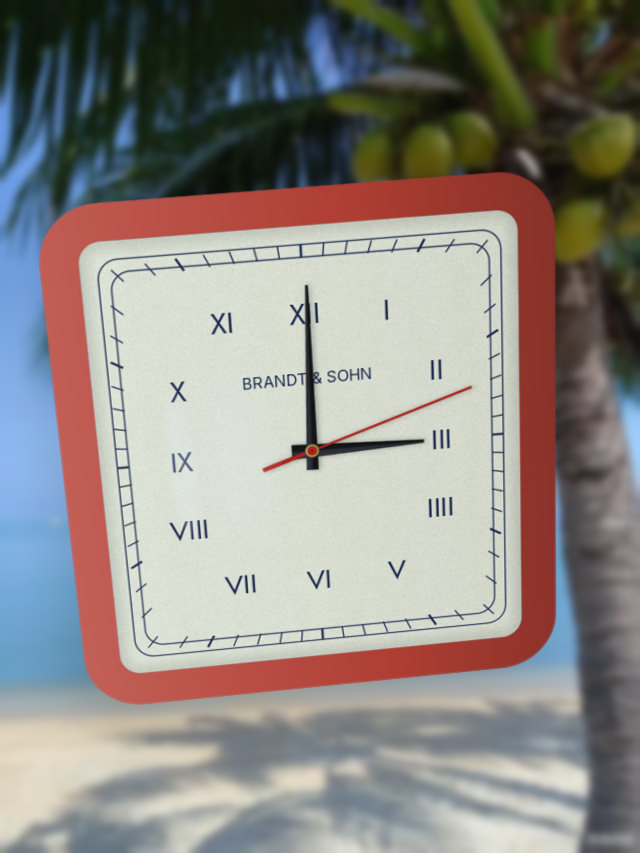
3:00:12
